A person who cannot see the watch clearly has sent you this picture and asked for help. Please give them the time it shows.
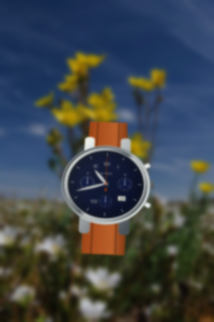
10:42
